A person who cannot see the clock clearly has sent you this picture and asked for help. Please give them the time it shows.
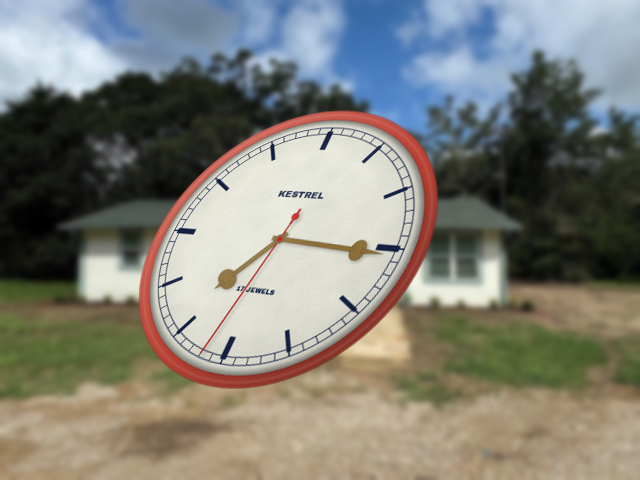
7:15:32
